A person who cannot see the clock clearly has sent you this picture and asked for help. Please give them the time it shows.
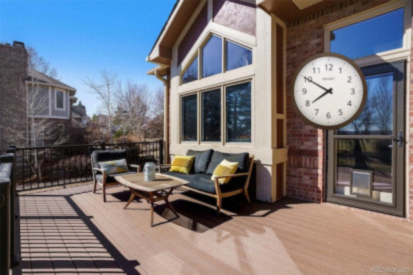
7:50
